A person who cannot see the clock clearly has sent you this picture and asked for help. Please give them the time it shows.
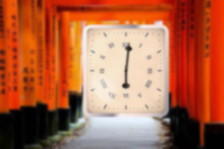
6:01
